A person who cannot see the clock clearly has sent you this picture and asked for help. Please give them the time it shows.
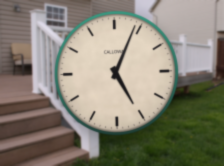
5:04
